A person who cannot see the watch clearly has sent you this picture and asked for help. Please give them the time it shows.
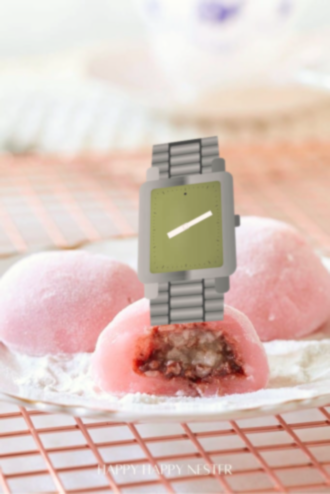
8:11
